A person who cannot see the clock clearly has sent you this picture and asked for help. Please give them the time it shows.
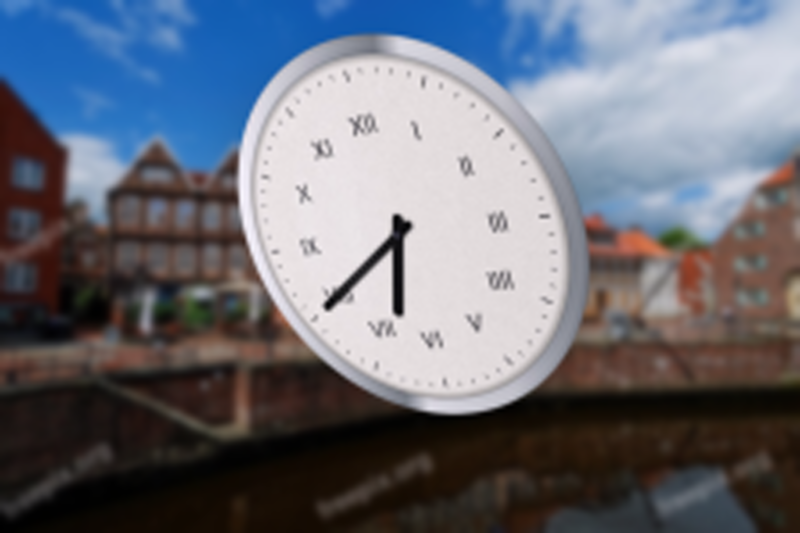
6:40
